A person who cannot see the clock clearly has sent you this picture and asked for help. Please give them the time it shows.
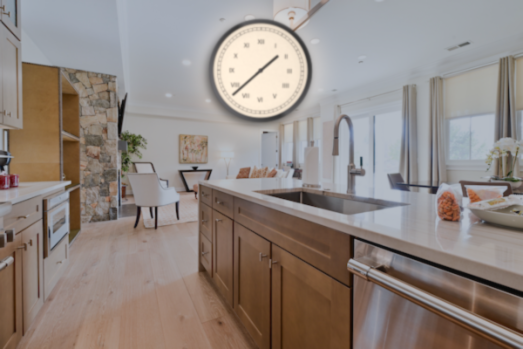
1:38
